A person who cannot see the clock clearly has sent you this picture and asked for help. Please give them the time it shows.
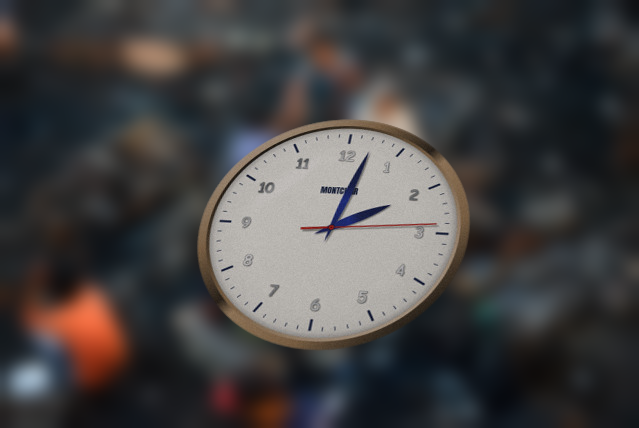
2:02:14
